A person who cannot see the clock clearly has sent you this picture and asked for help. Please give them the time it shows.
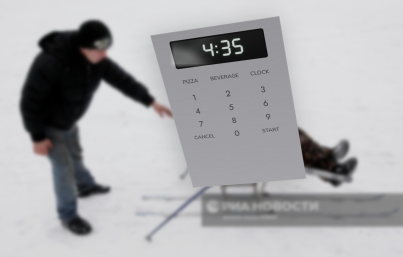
4:35
